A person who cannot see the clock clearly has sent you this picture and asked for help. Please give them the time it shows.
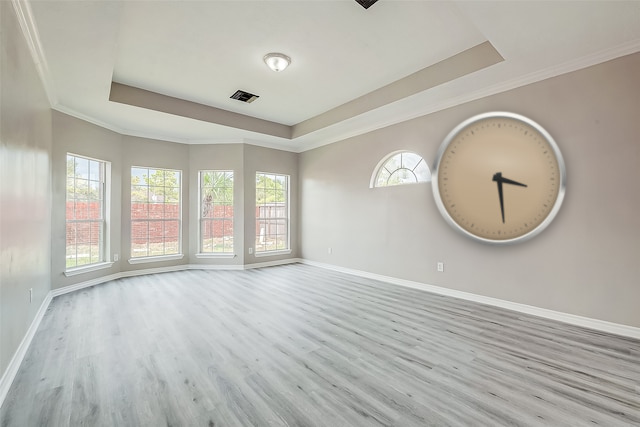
3:29
